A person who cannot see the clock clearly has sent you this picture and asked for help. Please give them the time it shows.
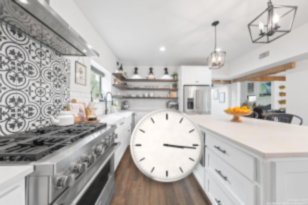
3:16
